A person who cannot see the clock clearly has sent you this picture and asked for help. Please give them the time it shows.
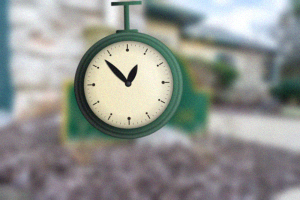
12:53
